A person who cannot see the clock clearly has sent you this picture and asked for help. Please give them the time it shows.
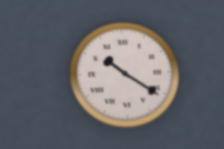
10:21
